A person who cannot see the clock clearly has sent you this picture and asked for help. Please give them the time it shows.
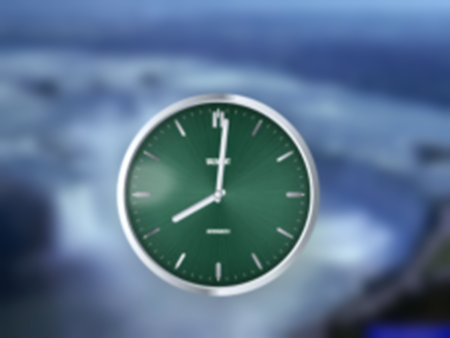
8:01
